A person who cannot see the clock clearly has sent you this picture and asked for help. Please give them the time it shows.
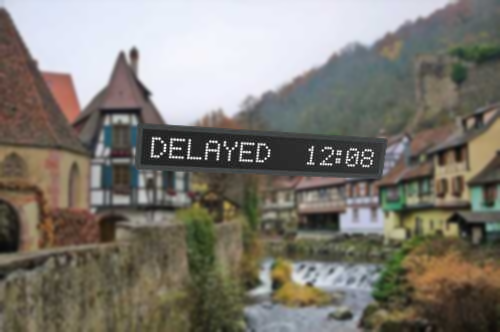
12:08
